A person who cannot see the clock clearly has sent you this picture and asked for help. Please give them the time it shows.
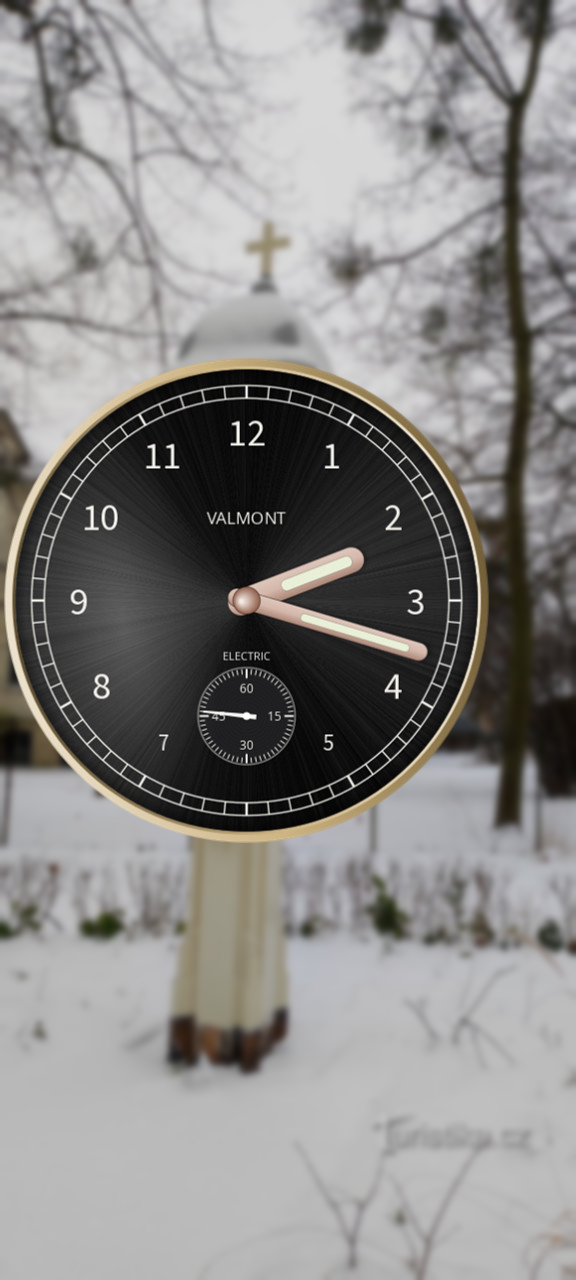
2:17:46
